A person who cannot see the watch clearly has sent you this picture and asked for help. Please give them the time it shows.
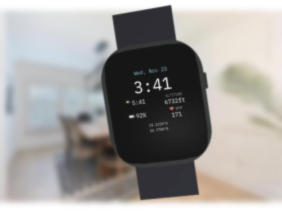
3:41
